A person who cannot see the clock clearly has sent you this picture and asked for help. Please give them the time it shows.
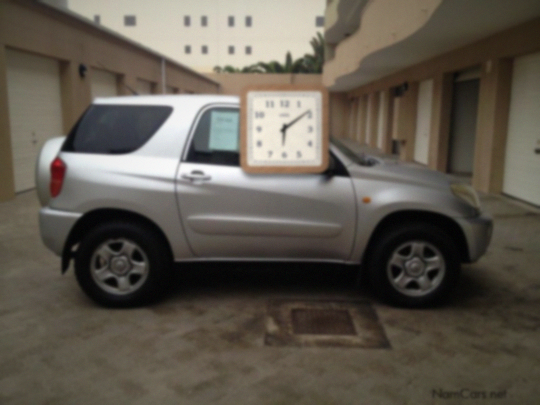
6:09
